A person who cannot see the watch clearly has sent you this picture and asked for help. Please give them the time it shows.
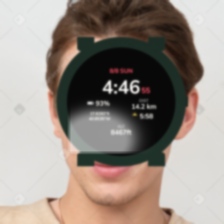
4:46
